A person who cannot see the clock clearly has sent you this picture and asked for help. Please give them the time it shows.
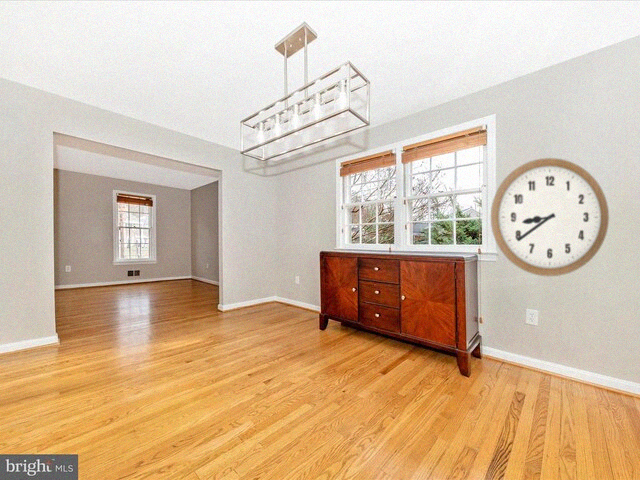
8:39
